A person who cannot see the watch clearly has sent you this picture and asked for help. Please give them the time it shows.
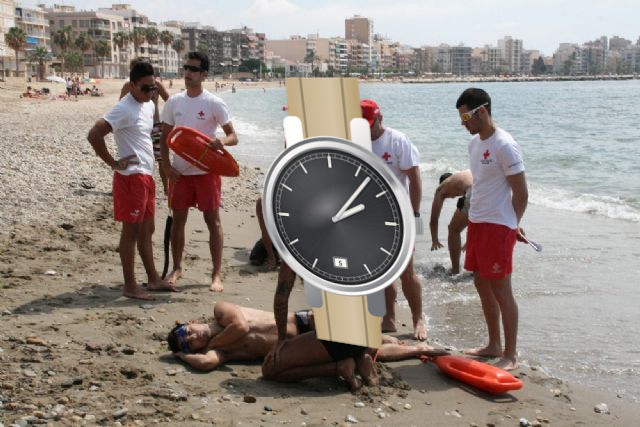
2:07
